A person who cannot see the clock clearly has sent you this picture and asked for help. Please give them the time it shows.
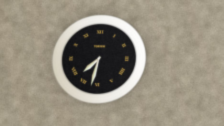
7:32
